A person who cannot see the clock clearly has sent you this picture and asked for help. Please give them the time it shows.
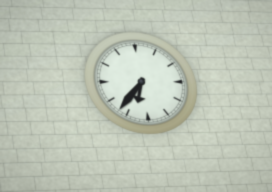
6:37
